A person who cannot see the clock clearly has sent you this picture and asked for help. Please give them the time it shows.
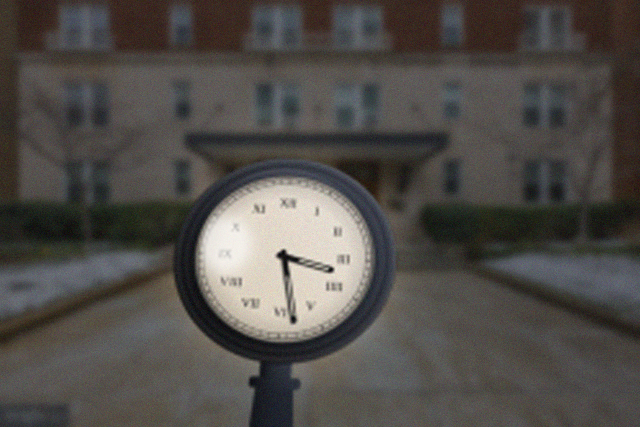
3:28
